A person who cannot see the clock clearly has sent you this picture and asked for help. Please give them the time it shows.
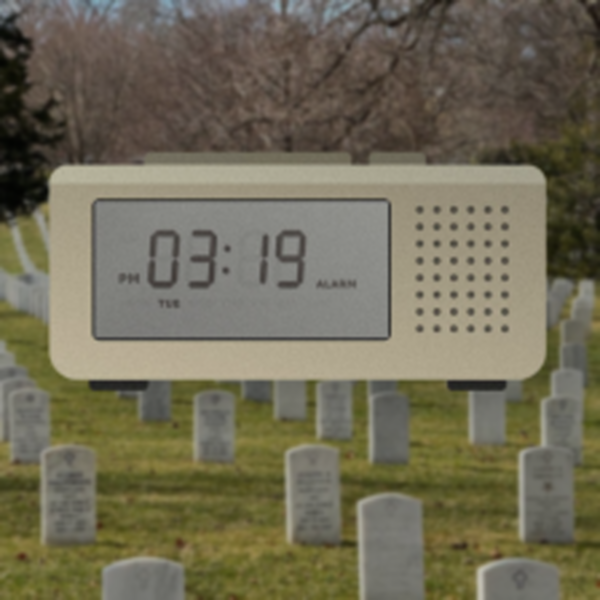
3:19
